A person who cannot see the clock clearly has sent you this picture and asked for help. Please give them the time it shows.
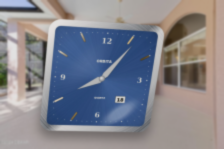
8:06
